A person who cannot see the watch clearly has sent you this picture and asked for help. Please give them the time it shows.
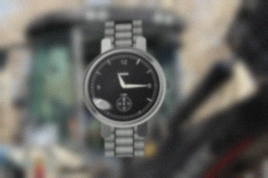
11:15
